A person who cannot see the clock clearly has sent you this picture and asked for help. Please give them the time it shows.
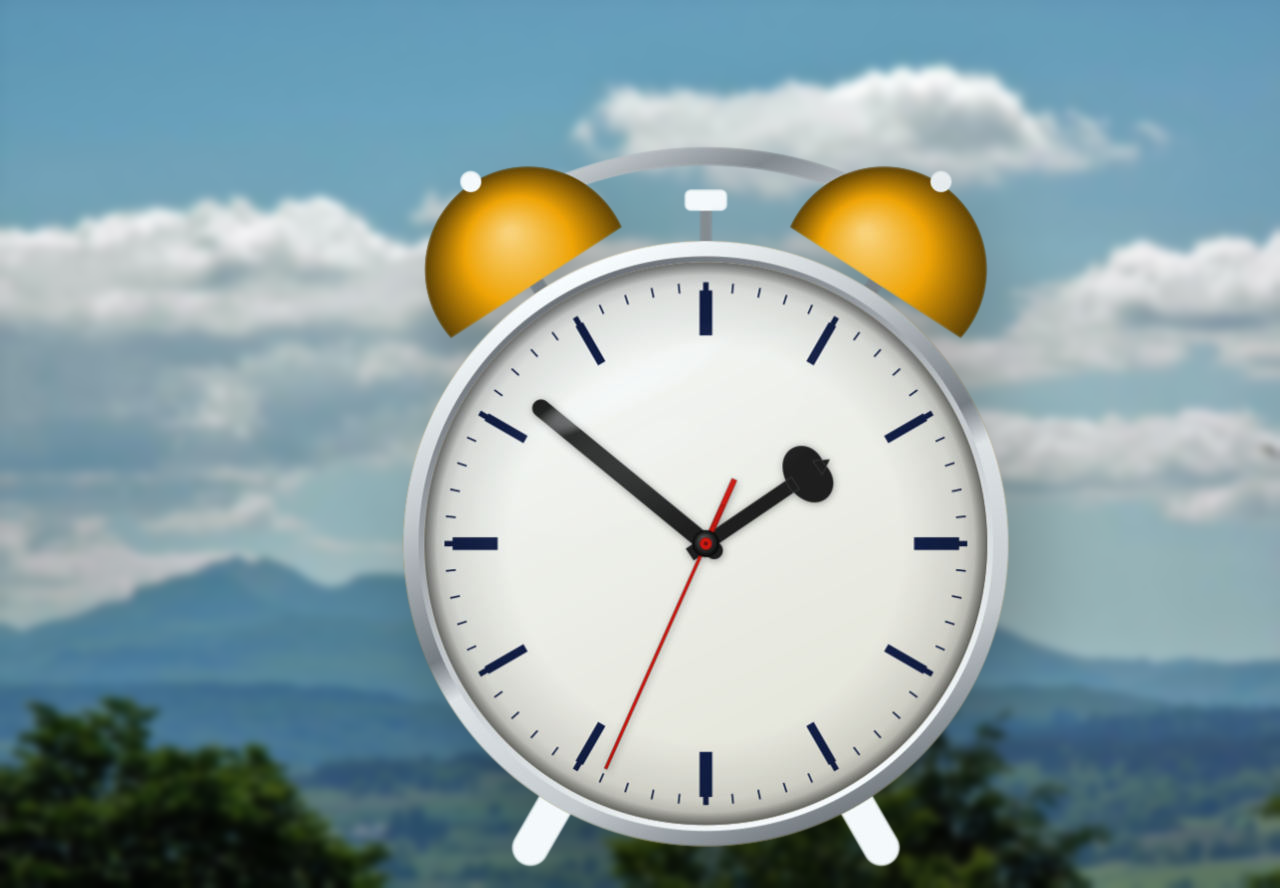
1:51:34
